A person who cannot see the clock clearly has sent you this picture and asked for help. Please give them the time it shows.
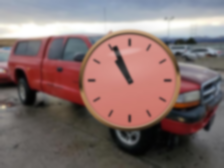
10:56
